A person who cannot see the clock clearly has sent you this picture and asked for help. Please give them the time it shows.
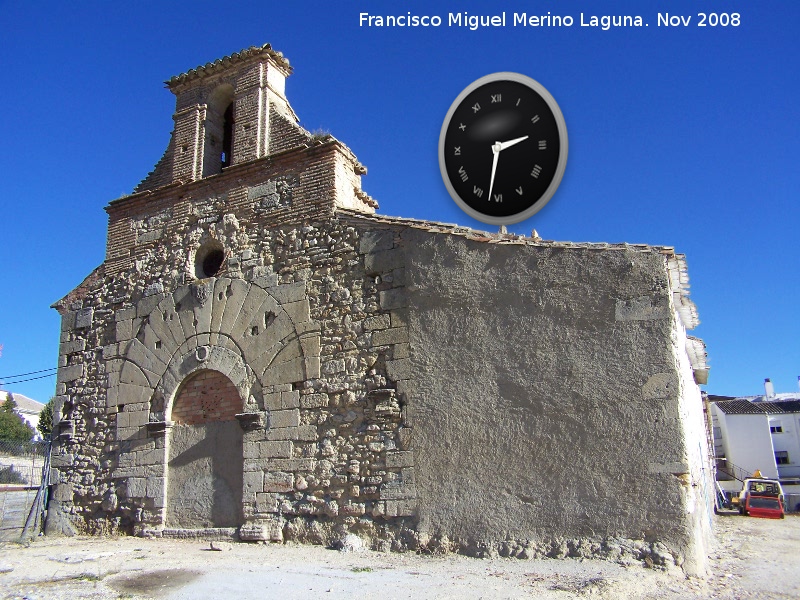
2:32
